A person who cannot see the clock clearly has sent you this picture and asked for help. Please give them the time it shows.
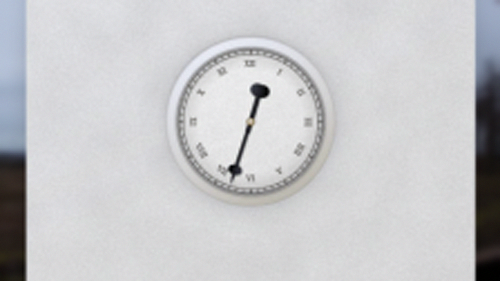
12:33
